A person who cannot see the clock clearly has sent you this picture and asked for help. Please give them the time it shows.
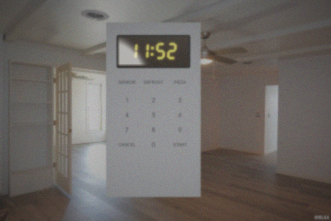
11:52
